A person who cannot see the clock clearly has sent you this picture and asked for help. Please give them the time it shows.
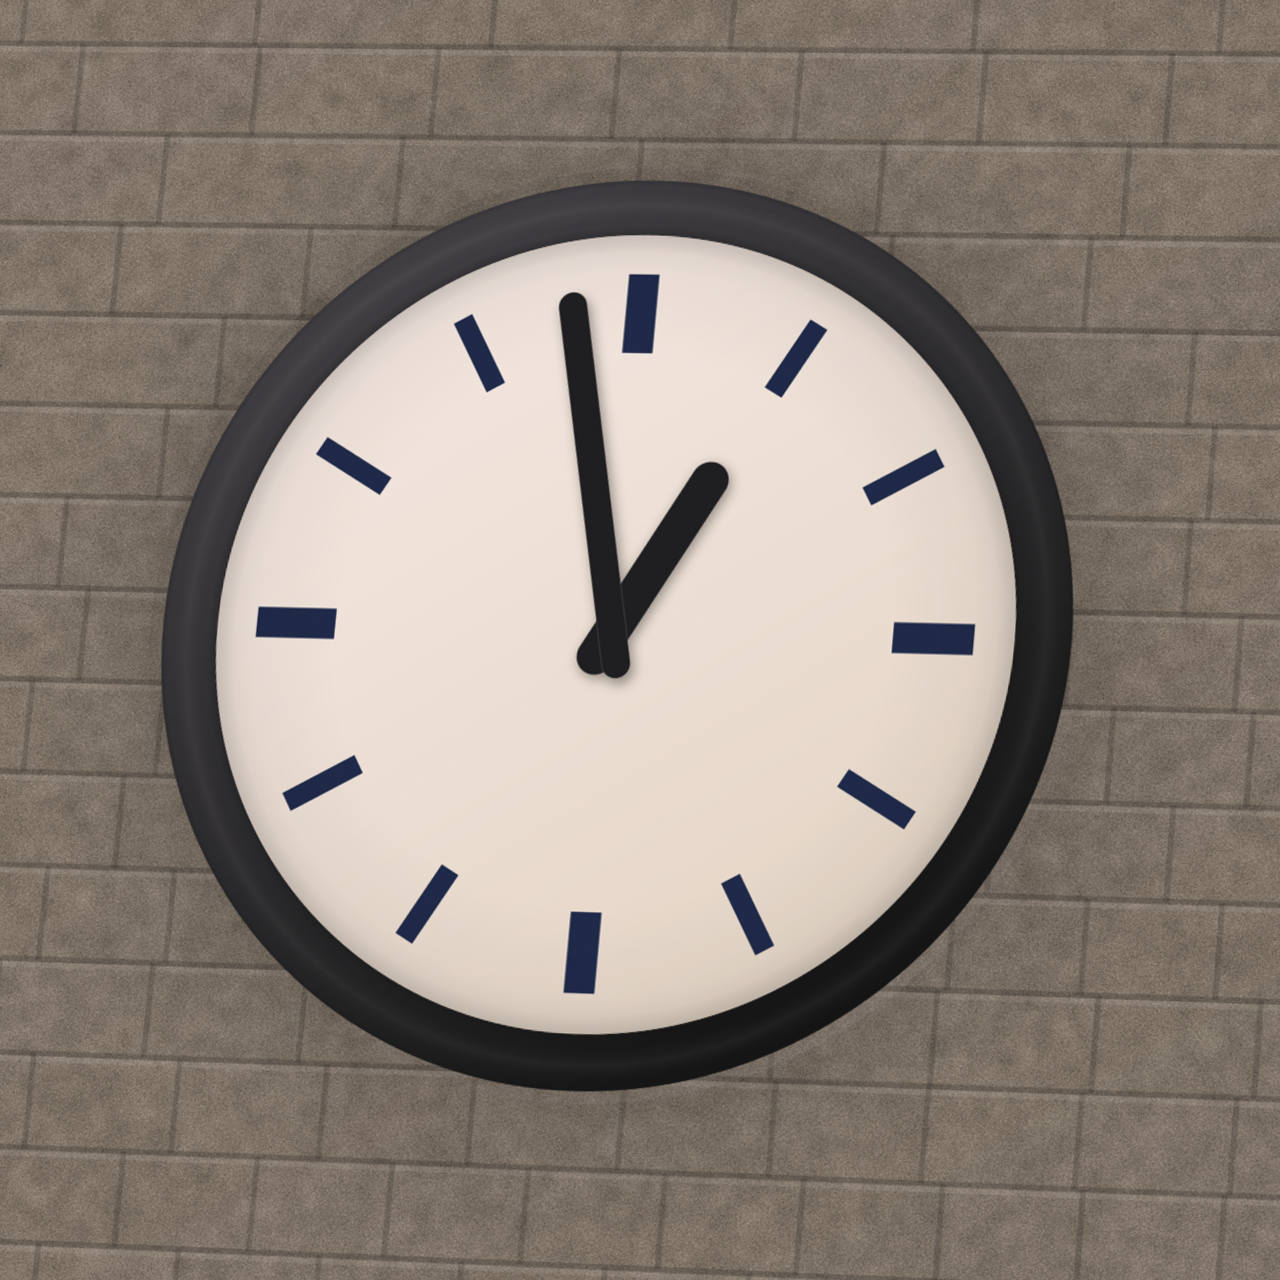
12:58
